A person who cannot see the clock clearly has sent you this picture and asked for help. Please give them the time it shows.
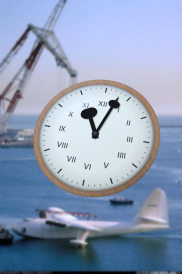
11:03
